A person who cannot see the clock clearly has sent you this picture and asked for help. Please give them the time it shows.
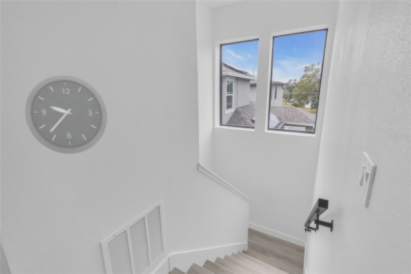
9:37
